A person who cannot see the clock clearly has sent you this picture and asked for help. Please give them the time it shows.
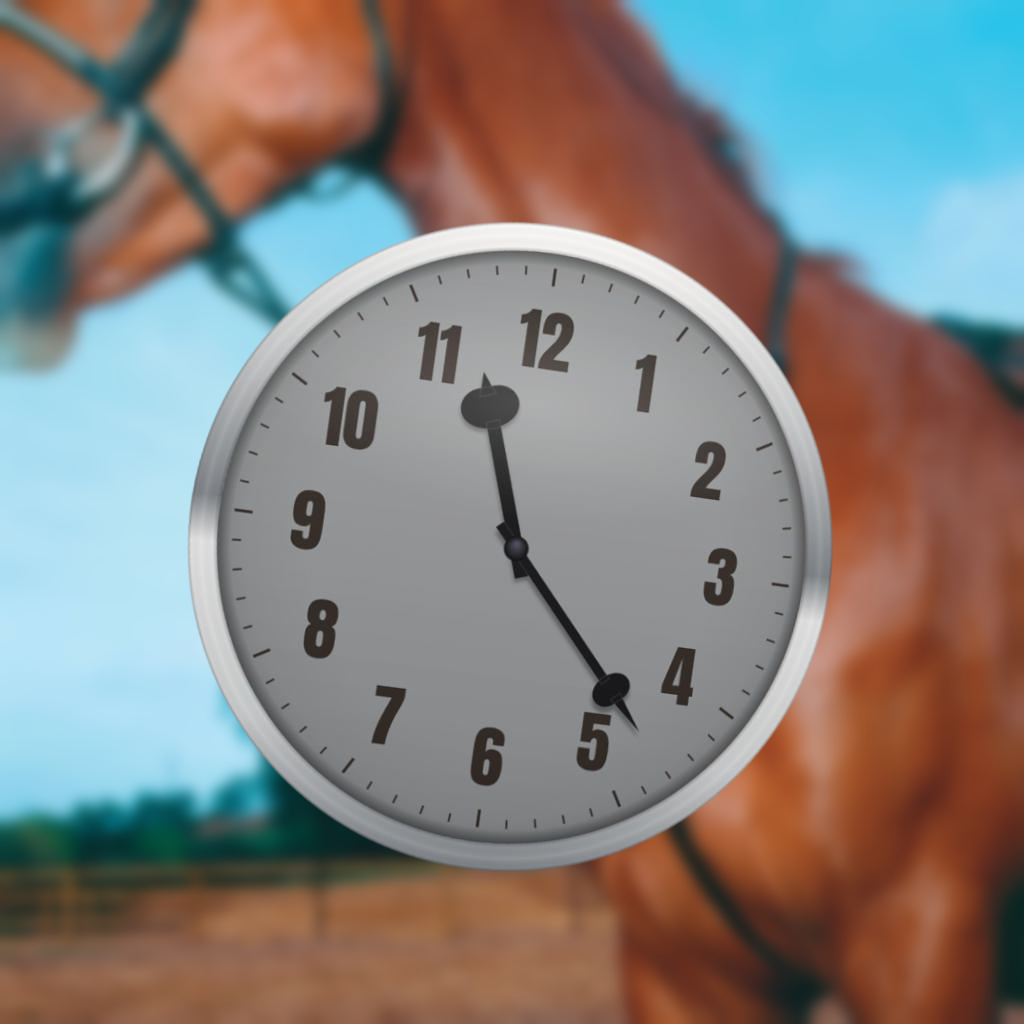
11:23
